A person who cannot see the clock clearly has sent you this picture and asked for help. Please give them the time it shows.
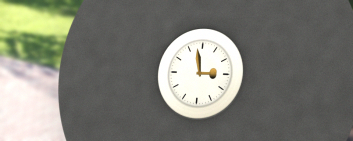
2:58
